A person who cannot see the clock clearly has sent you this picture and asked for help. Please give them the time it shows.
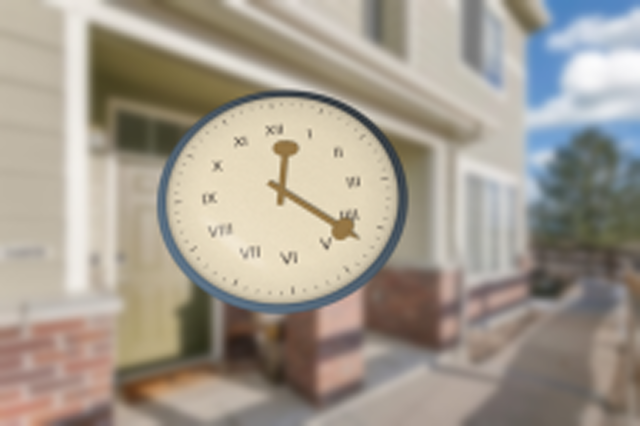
12:22
